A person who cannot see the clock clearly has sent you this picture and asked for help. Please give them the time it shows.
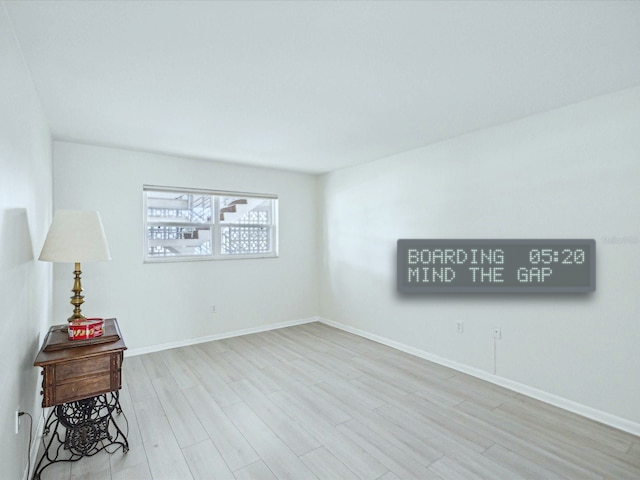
5:20
